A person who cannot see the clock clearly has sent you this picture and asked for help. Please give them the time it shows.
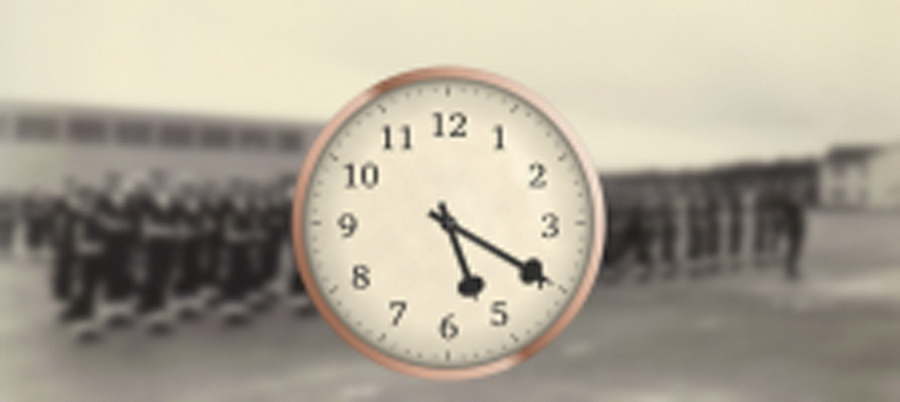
5:20
